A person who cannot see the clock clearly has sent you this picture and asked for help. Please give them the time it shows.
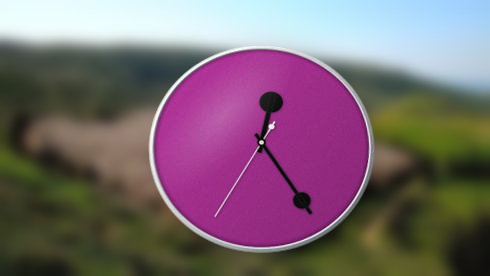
12:24:35
